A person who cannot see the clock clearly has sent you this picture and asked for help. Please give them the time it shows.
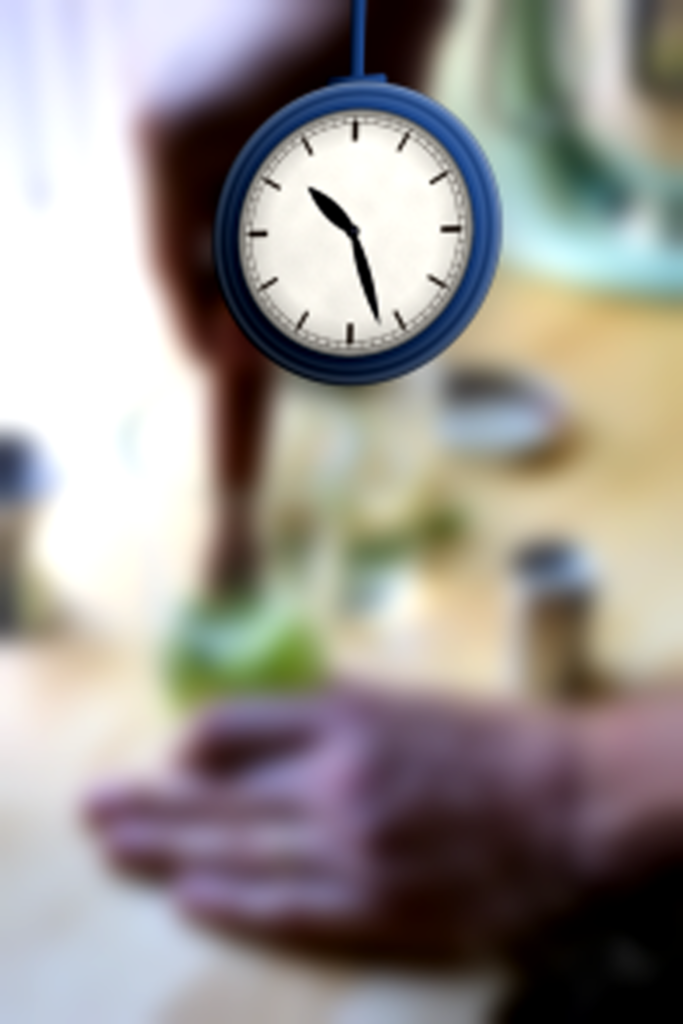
10:27
